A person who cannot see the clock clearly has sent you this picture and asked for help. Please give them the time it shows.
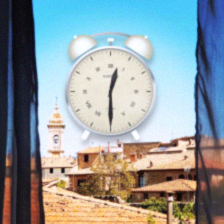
12:30
